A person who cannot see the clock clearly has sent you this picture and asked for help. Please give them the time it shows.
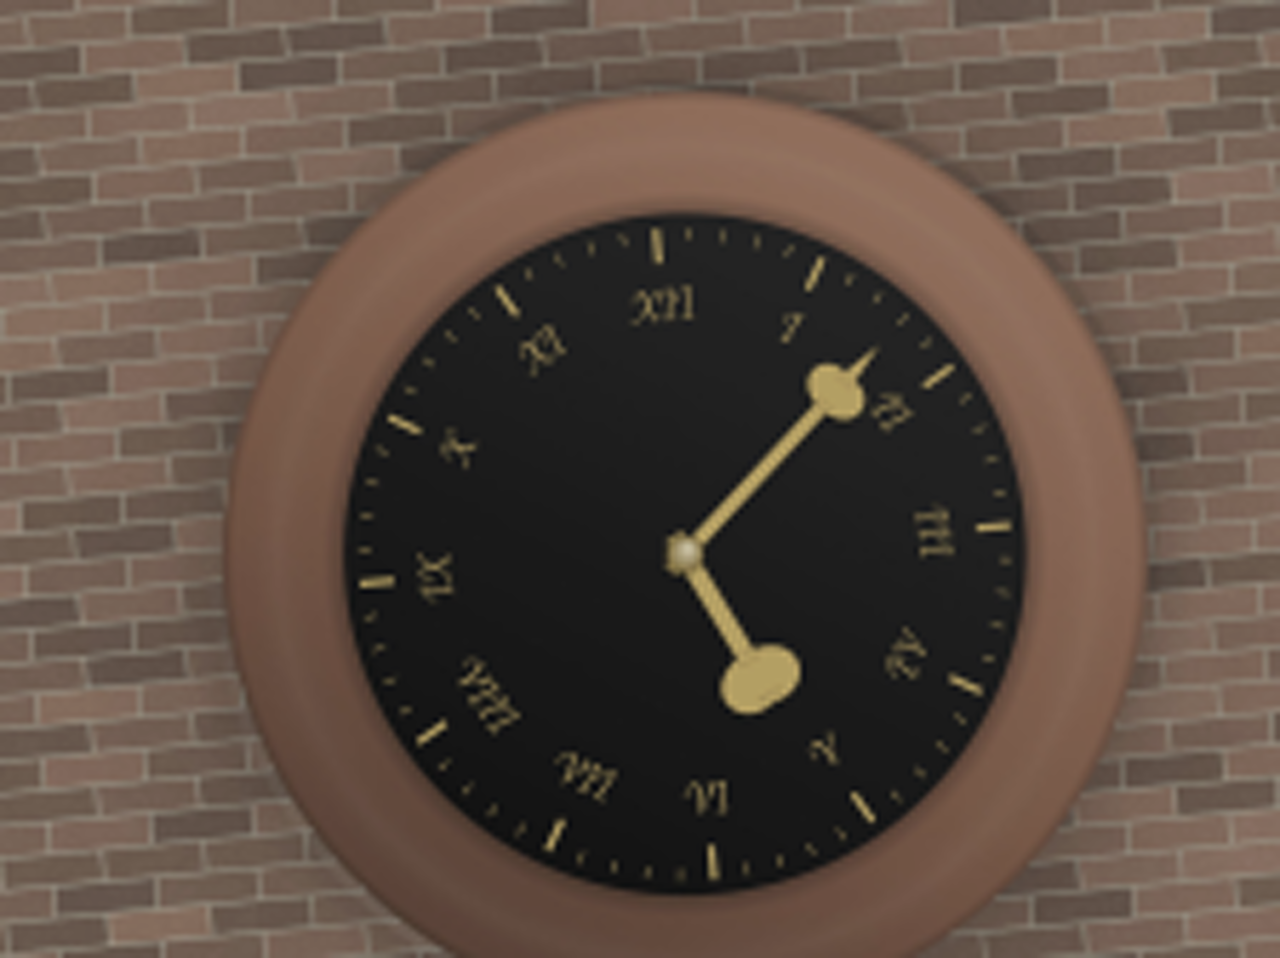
5:08
